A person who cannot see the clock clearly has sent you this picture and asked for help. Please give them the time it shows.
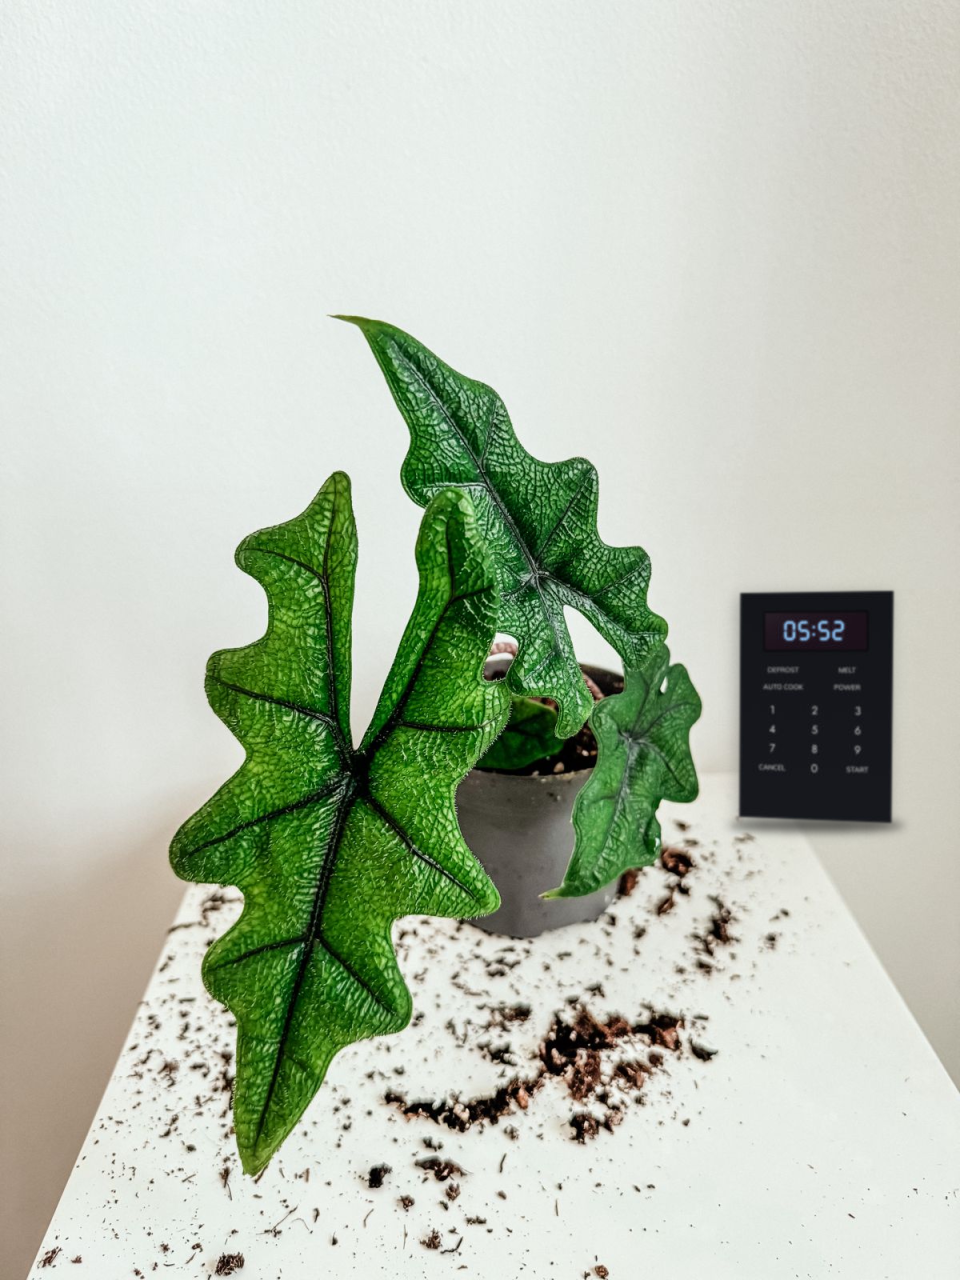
5:52
